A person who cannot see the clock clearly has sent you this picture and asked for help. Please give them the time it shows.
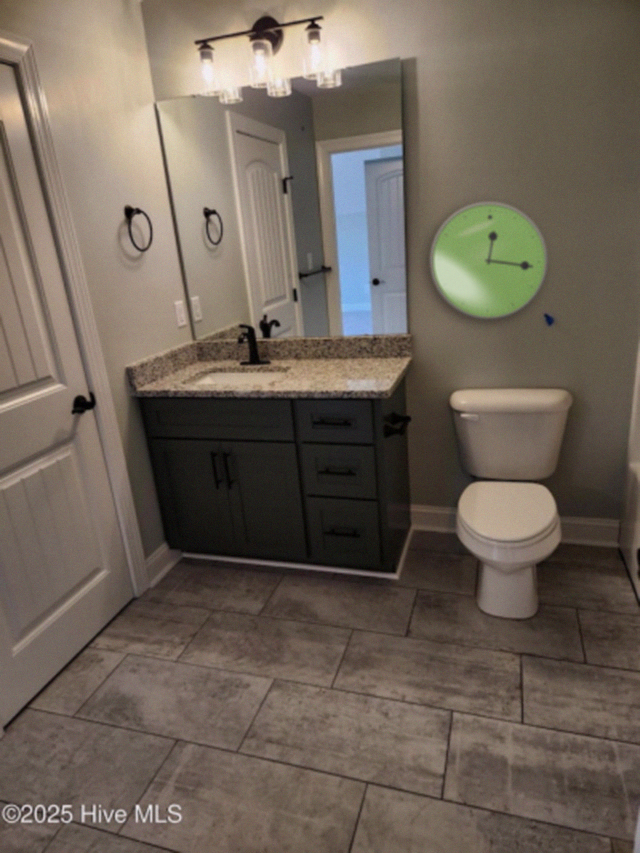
12:16
